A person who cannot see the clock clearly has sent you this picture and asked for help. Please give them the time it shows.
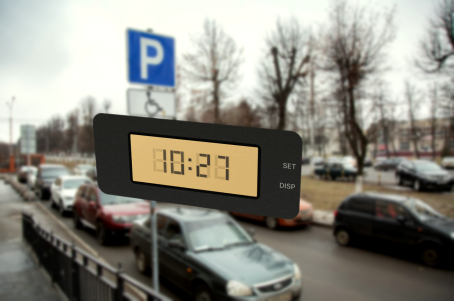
10:27
